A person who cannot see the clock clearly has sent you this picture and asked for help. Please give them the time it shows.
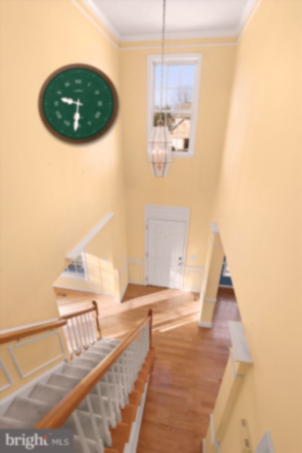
9:31
